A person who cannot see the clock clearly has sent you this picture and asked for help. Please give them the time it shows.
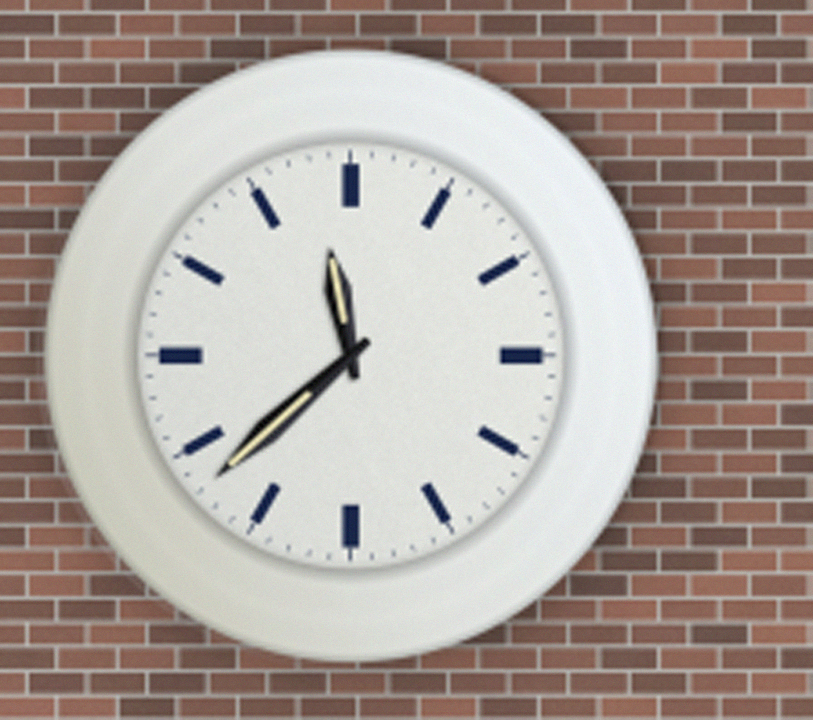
11:38
